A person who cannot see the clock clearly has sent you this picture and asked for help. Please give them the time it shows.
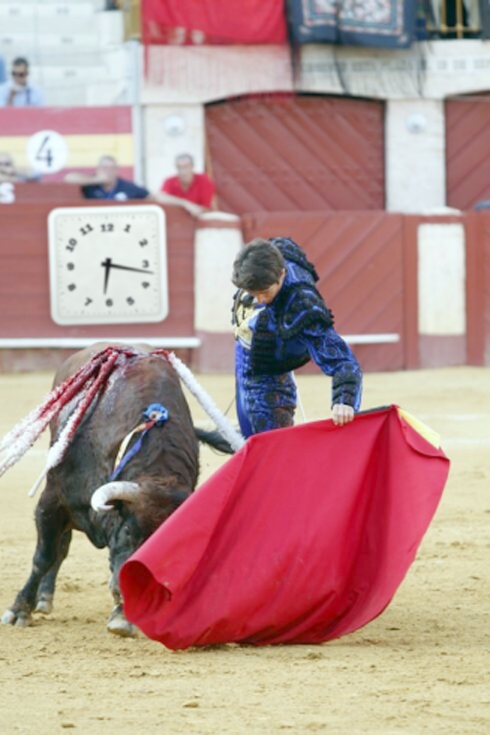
6:17
